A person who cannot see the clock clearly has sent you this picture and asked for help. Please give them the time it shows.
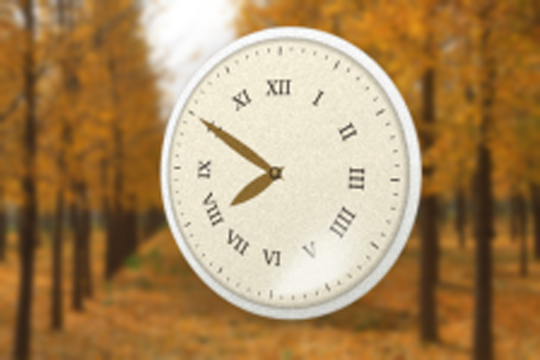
7:50
